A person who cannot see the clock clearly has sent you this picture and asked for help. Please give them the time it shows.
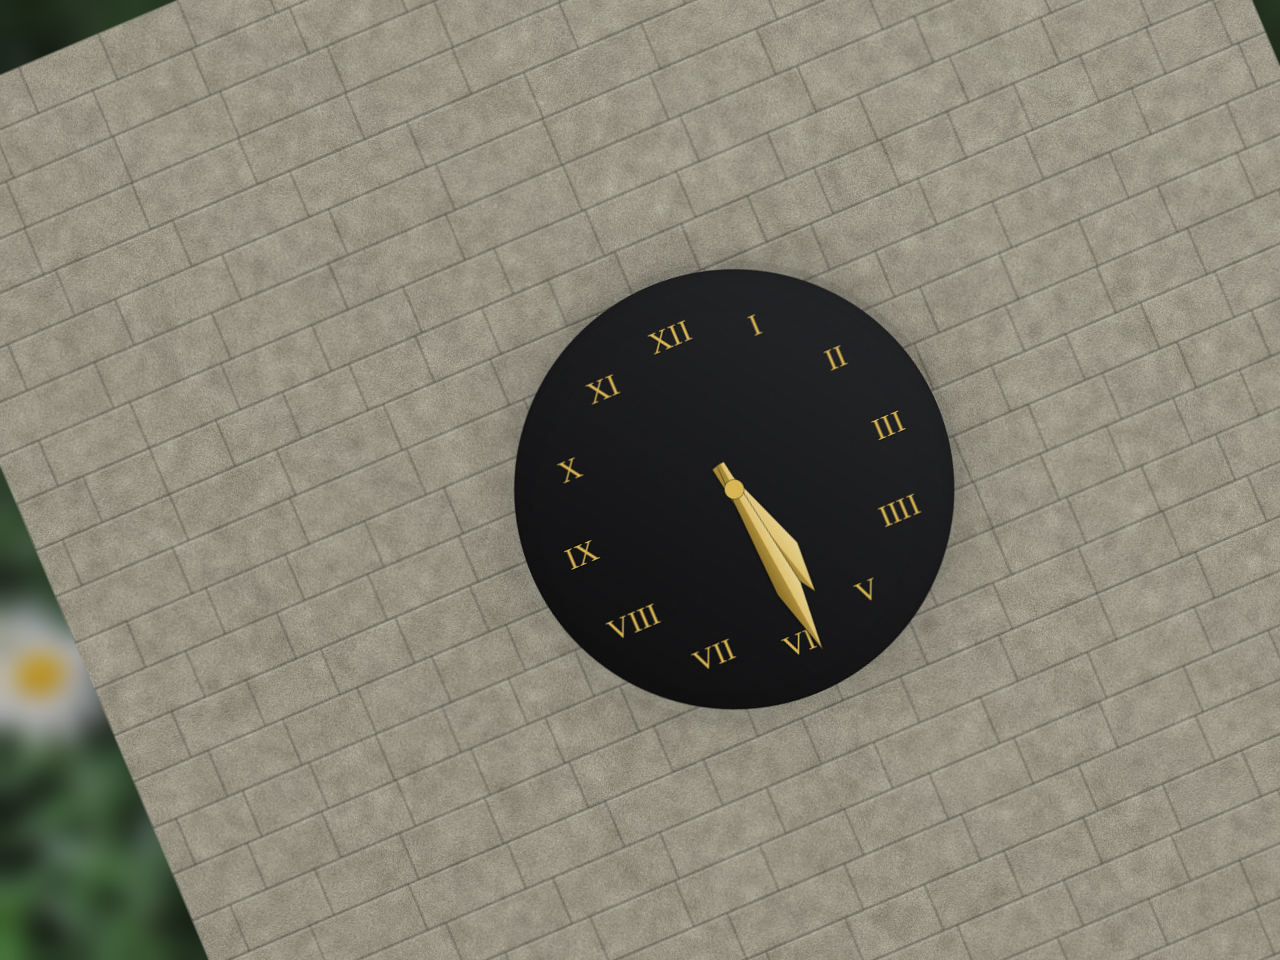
5:29
